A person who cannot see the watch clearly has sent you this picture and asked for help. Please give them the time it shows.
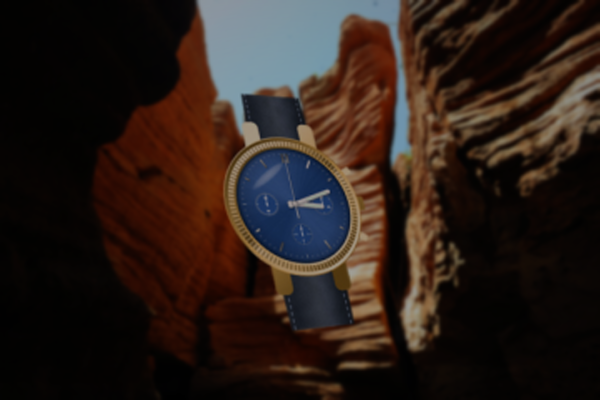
3:12
